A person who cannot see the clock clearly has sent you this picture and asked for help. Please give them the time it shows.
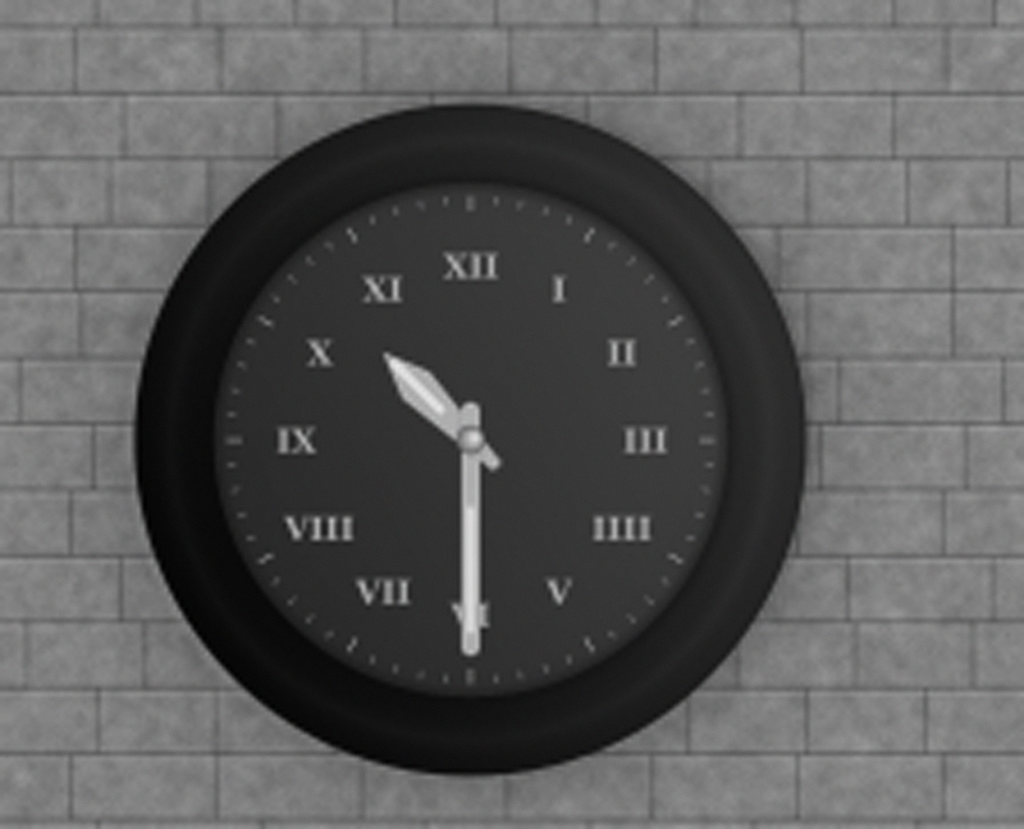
10:30
